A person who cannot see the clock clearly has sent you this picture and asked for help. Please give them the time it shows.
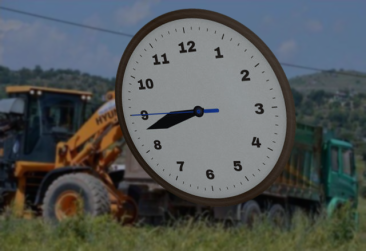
8:42:45
